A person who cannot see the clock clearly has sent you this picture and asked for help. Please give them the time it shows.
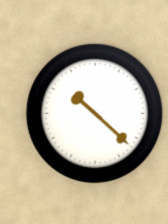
10:22
